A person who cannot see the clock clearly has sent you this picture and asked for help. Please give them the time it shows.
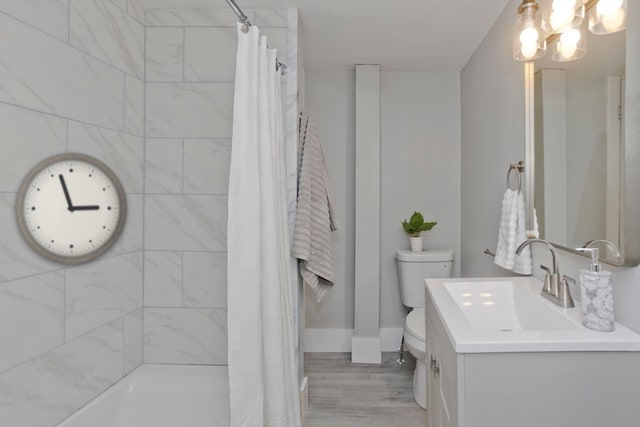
2:57
